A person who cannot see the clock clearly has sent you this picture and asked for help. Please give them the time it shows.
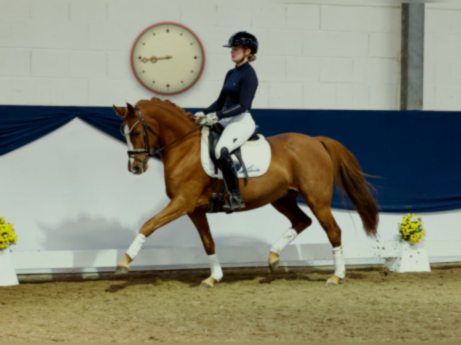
8:44
